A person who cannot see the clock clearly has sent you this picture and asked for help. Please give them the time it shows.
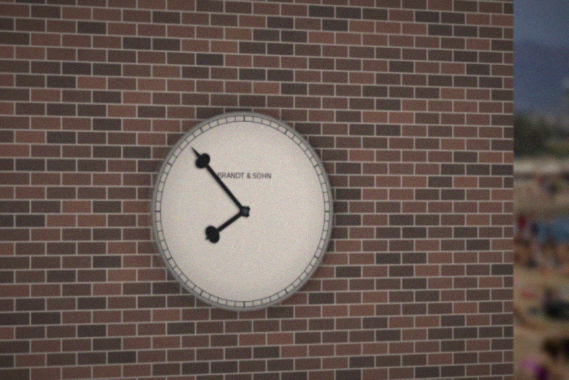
7:53
